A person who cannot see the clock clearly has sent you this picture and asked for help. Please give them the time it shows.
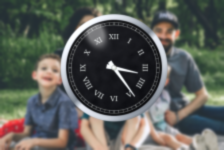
3:24
